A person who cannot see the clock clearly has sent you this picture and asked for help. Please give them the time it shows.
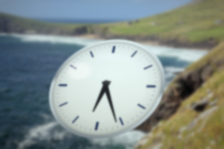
6:26
